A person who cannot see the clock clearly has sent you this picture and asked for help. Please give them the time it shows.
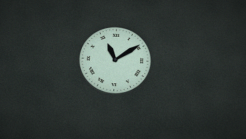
11:09
